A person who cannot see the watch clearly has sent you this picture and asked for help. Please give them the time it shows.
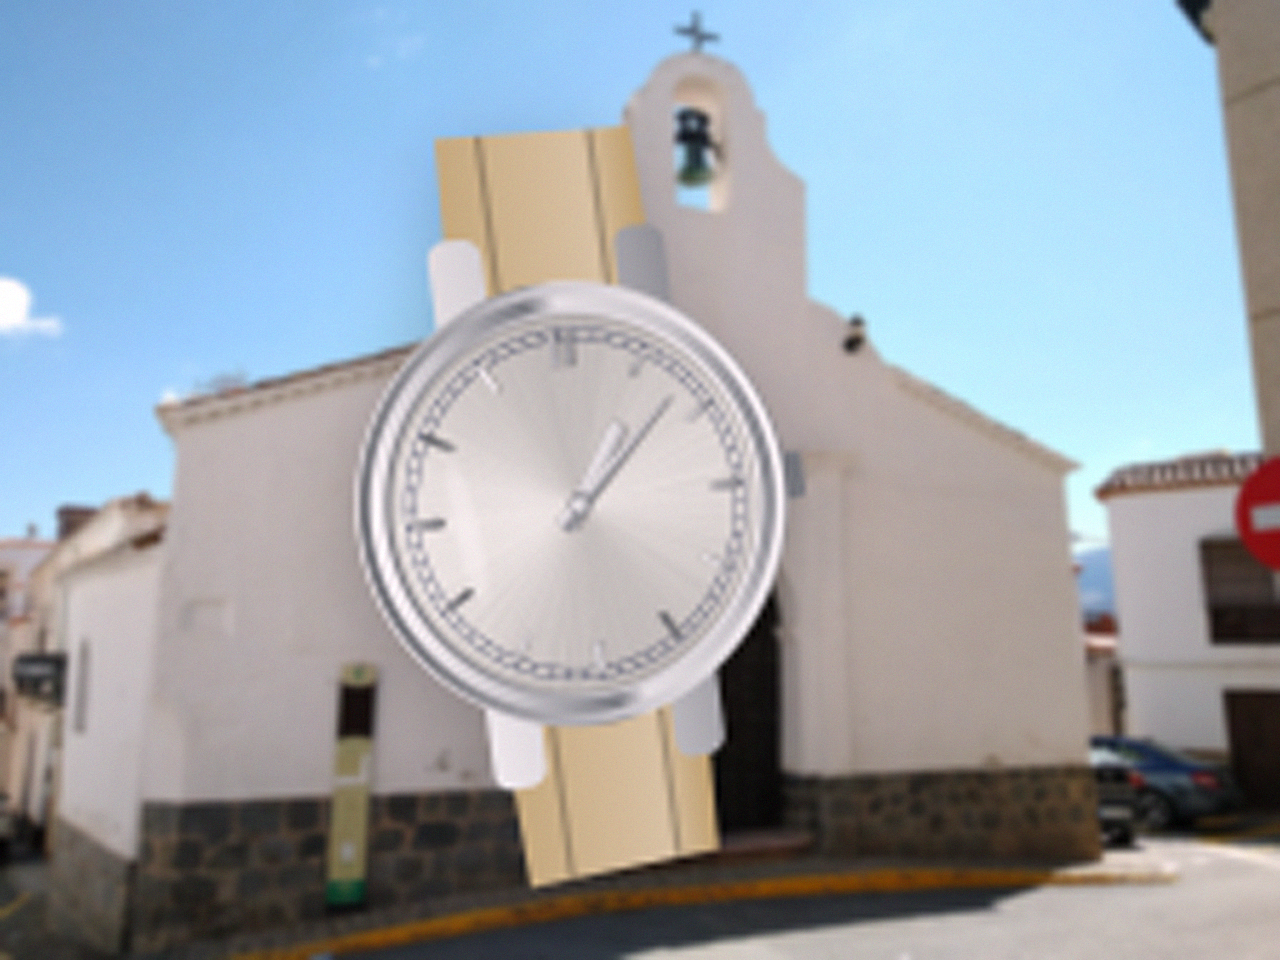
1:08
